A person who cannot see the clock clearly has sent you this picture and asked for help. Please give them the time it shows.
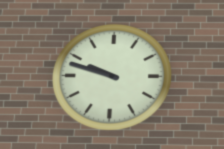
9:48
